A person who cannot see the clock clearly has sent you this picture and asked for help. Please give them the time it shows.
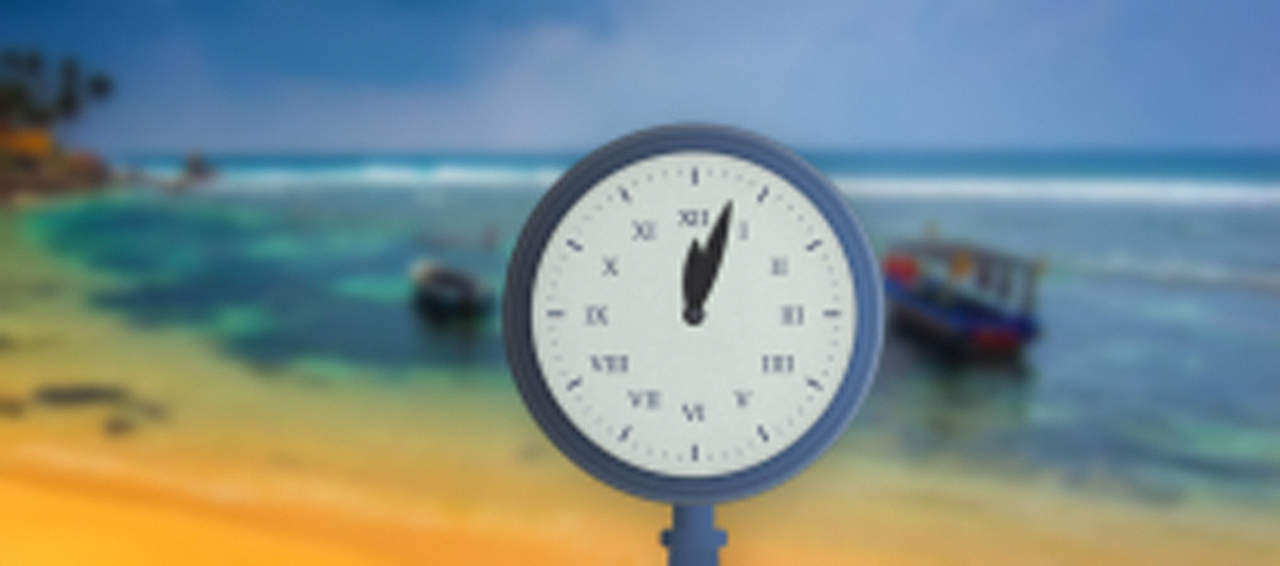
12:03
